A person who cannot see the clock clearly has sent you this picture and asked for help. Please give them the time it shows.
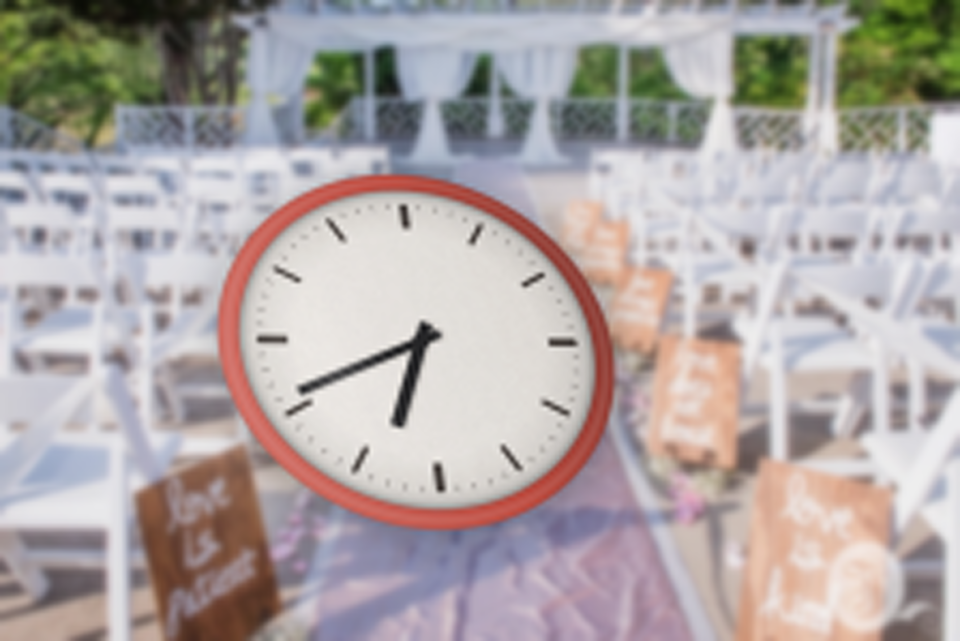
6:41
